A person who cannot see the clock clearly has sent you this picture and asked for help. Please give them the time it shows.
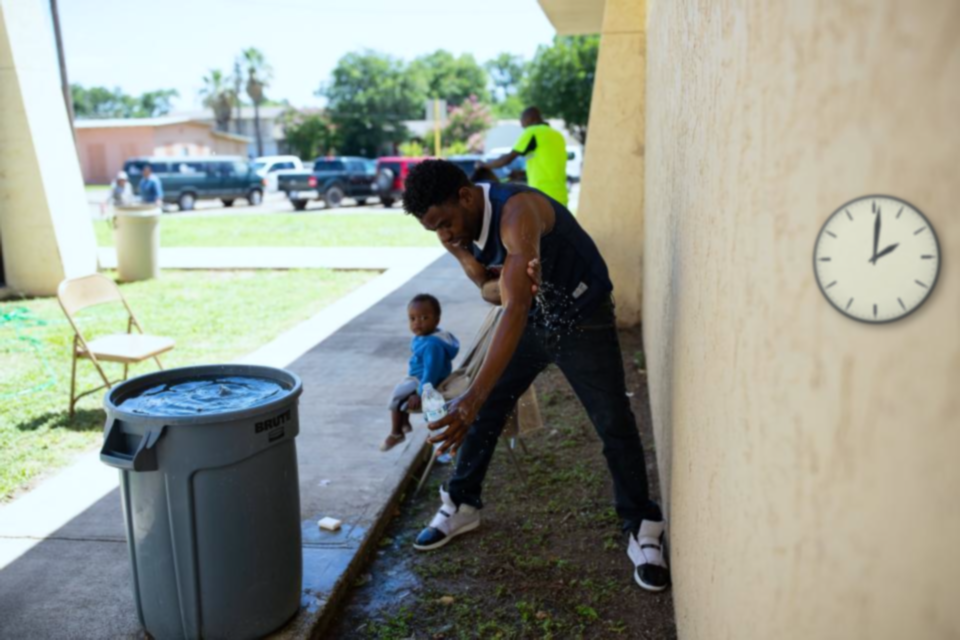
2:01
